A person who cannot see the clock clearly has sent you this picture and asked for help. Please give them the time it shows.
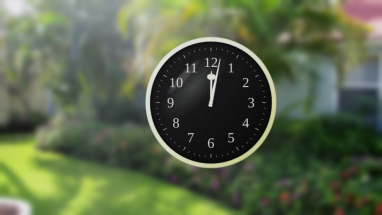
12:02
